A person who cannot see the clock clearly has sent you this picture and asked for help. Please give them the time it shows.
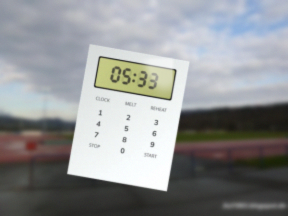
5:33
